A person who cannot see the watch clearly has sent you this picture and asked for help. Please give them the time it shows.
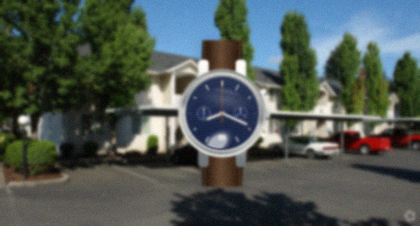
8:19
